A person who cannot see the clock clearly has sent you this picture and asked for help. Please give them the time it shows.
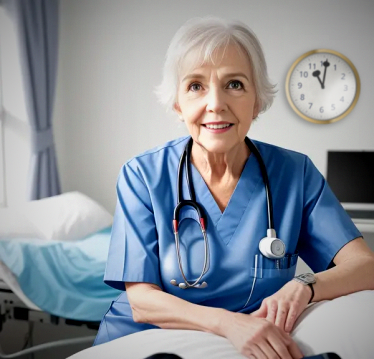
11:01
